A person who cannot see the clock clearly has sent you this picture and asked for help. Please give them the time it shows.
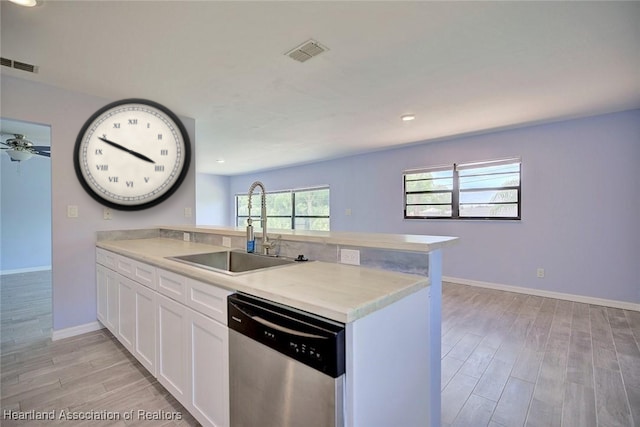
3:49
